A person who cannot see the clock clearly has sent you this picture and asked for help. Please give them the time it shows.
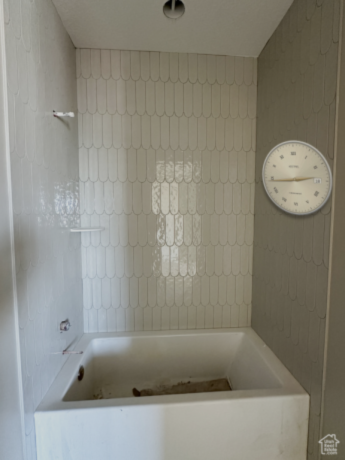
2:44
